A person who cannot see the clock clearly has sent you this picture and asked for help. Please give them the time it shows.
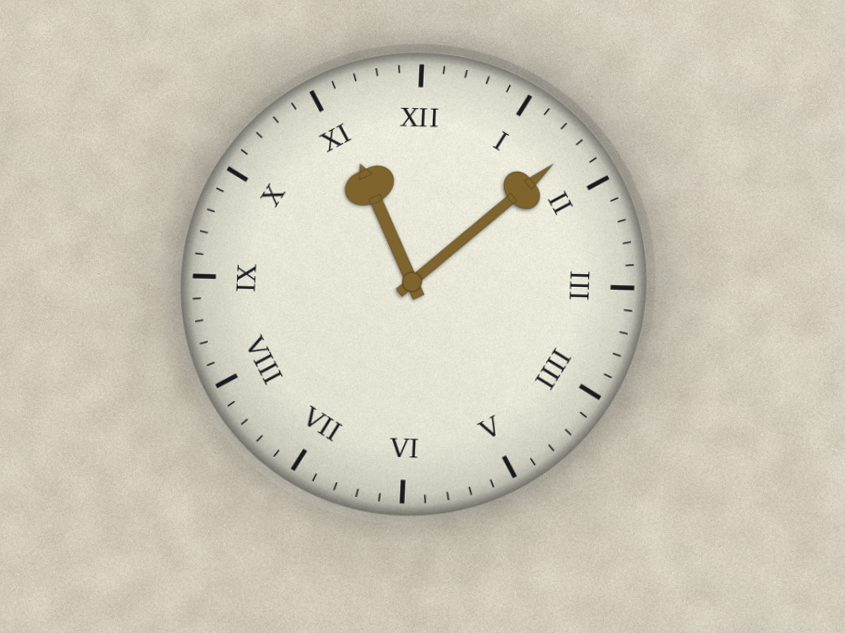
11:08
